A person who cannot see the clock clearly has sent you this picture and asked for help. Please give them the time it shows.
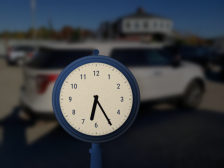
6:25
